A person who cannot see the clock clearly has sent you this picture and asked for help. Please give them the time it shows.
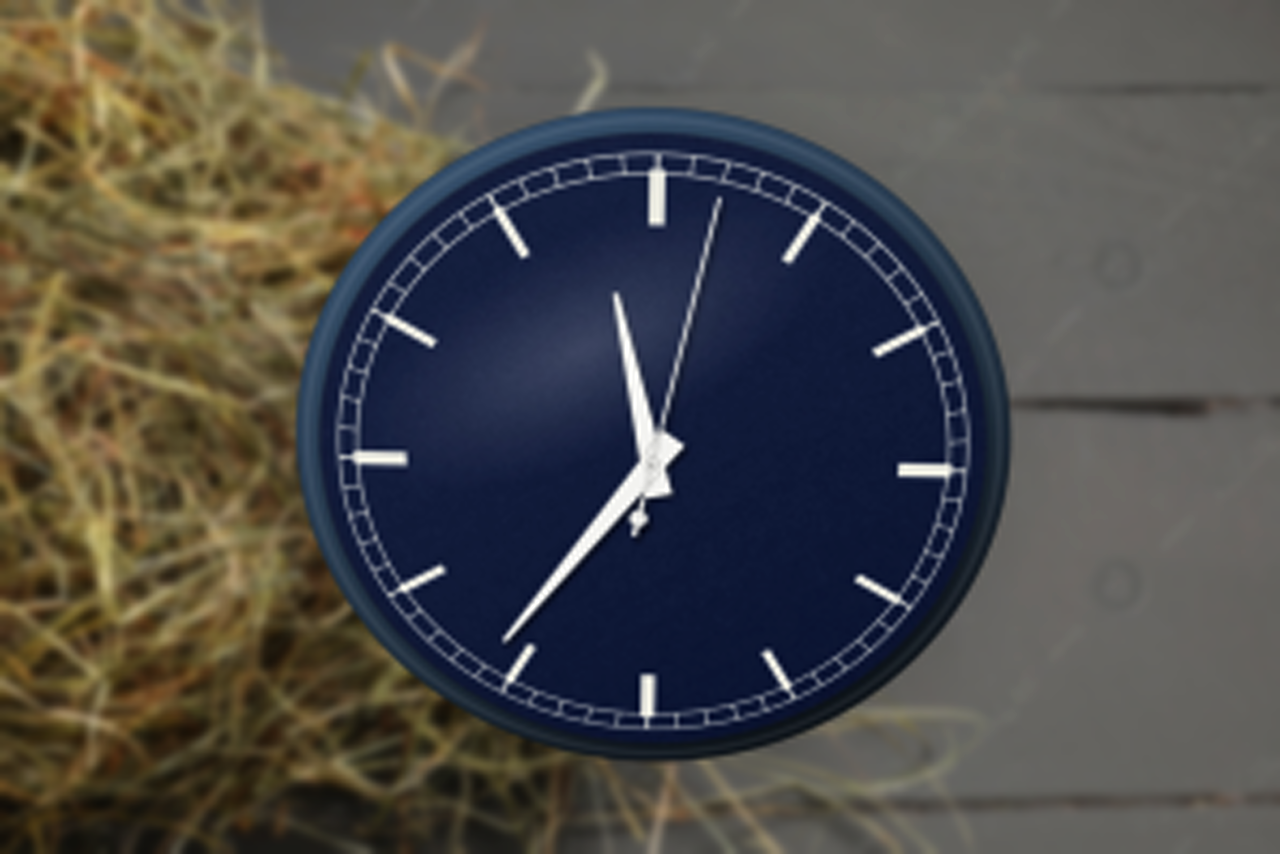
11:36:02
